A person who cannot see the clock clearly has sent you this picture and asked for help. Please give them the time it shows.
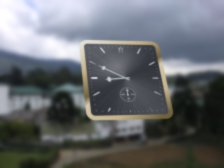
8:50
